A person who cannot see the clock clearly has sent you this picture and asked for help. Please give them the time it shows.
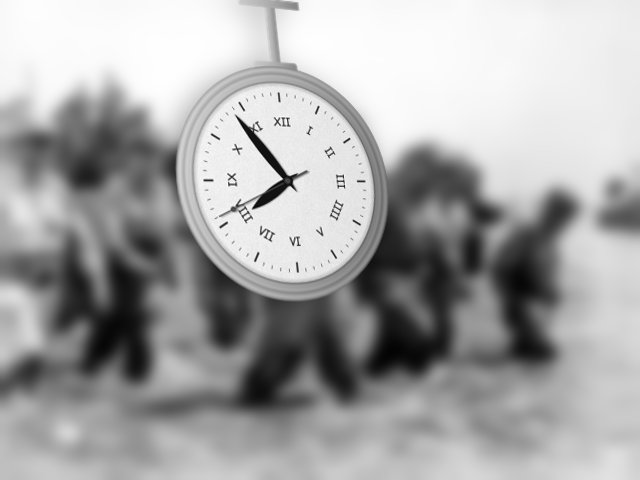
7:53:41
